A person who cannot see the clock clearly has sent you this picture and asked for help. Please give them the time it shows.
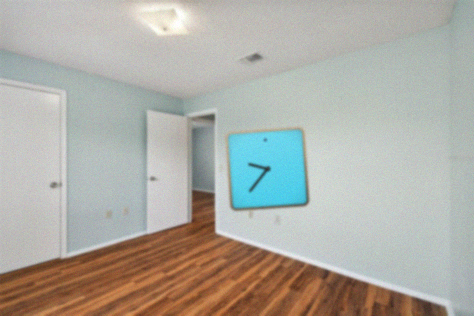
9:37
